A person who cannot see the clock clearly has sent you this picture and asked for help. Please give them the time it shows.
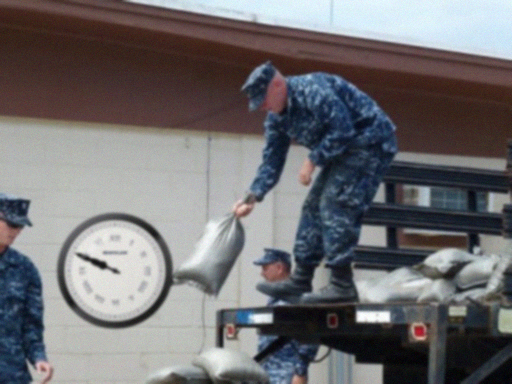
9:49
